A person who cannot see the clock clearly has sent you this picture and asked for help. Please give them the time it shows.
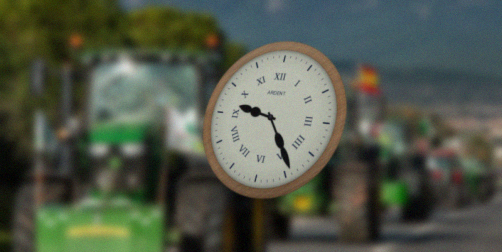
9:24
